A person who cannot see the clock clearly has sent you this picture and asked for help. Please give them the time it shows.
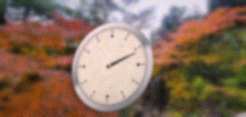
2:11
